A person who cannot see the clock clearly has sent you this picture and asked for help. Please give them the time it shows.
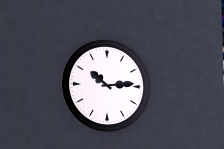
10:14
